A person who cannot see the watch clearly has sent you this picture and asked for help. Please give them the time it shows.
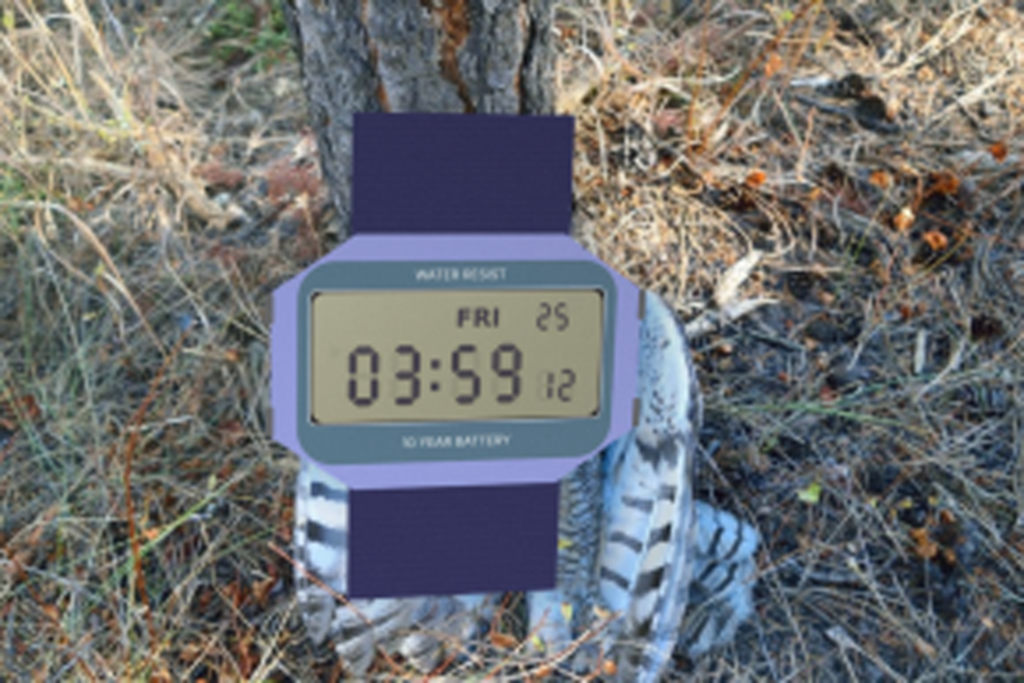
3:59:12
